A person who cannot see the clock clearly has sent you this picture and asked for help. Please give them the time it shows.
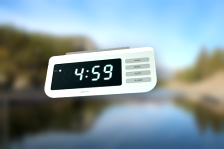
4:59
